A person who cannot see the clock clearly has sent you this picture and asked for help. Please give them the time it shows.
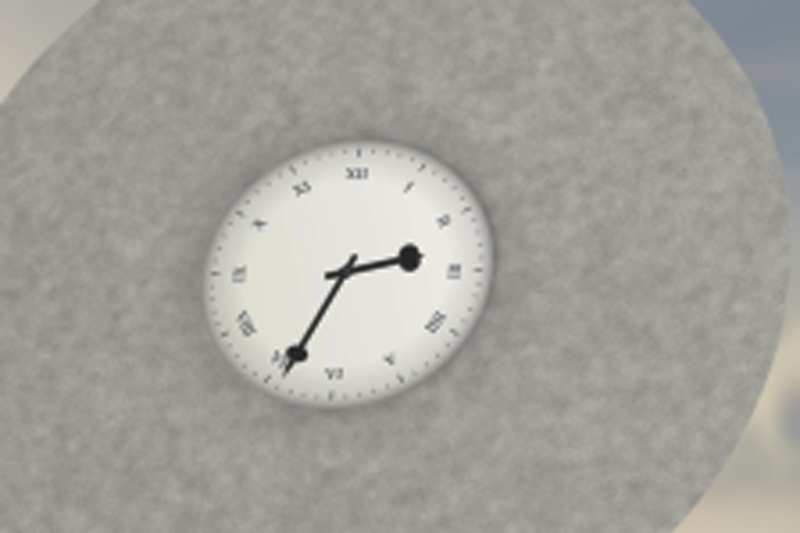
2:34
